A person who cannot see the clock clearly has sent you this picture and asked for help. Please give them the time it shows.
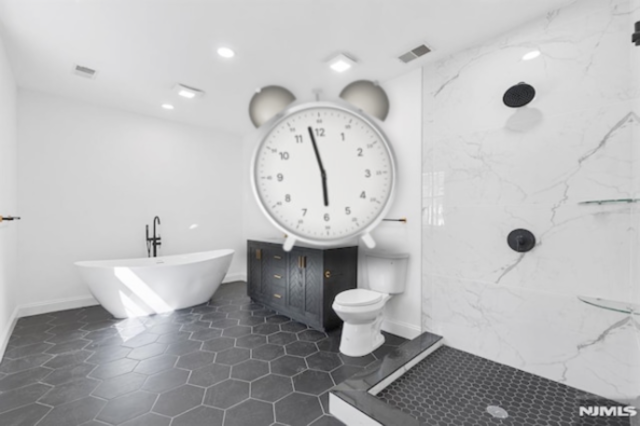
5:58
